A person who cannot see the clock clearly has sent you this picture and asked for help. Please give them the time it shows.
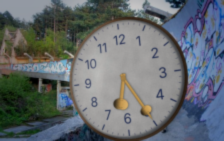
6:25
